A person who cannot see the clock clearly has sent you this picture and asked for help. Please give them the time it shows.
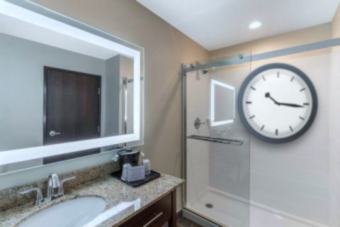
10:16
